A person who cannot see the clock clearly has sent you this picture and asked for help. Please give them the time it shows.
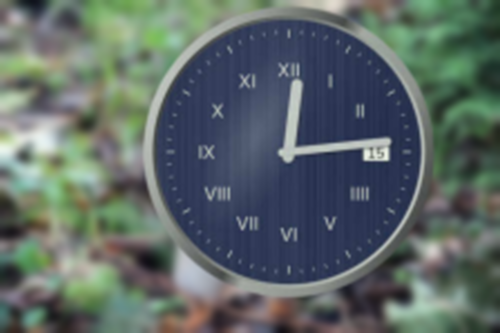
12:14
